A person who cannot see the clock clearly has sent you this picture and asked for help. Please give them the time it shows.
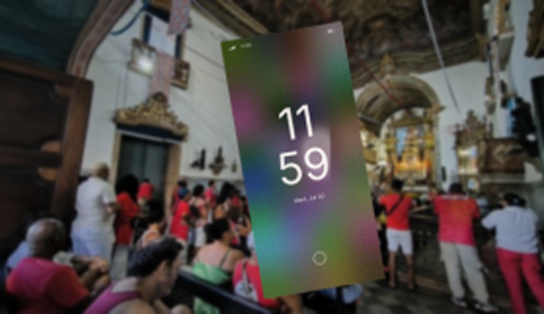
11:59
